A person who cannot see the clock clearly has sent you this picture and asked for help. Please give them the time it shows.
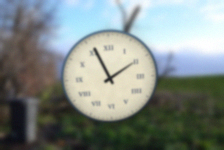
1:56
